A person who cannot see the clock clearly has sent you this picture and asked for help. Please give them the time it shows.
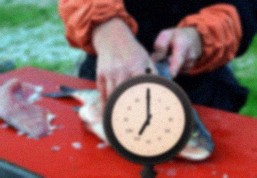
7:00
